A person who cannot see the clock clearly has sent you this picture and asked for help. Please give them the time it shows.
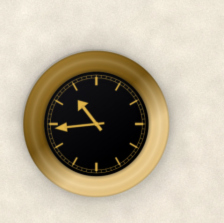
10:44
